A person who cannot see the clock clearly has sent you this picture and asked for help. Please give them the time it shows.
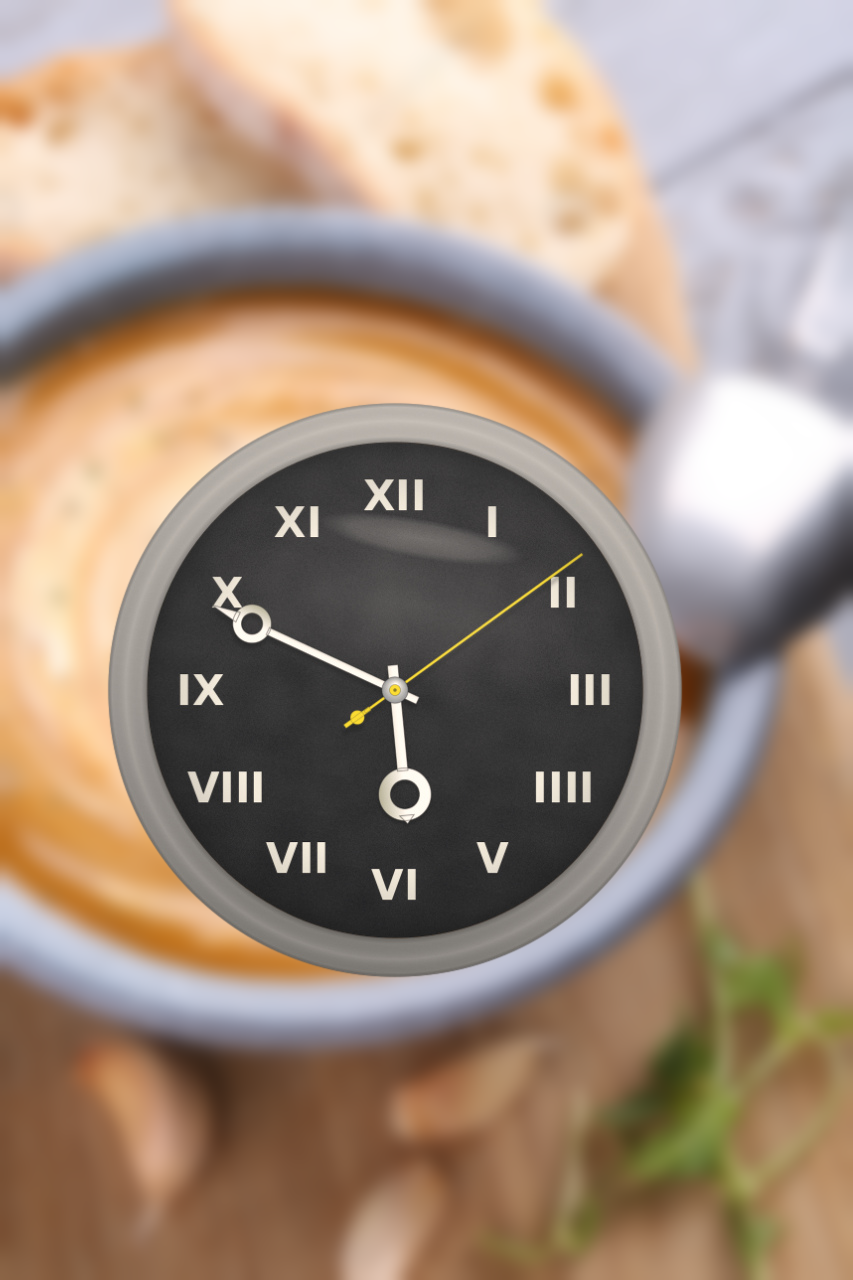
5:49:09
